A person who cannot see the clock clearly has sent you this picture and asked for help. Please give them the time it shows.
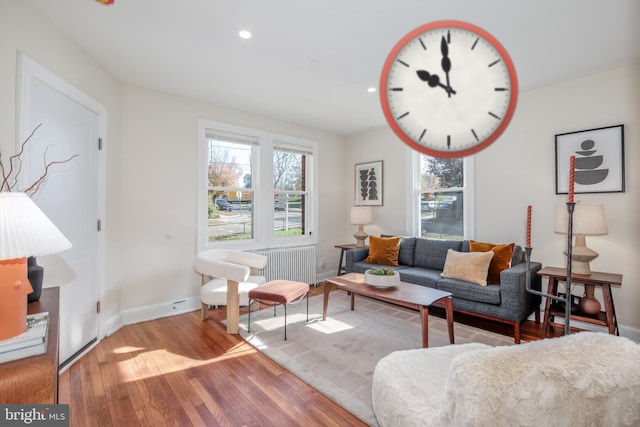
9:59
